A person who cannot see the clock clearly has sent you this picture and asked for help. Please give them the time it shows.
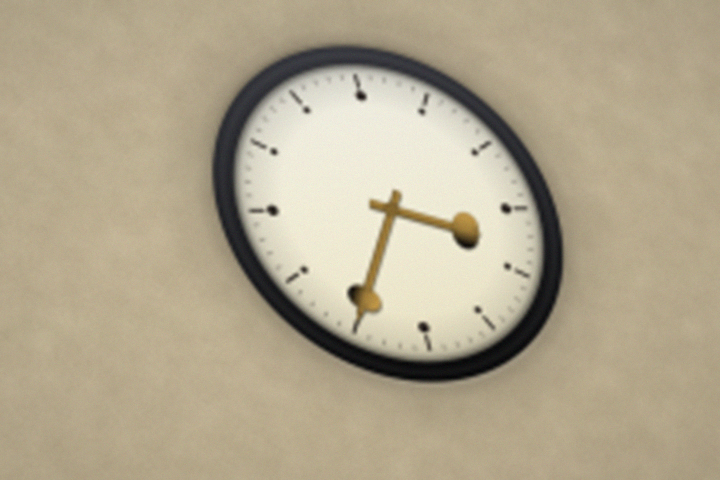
3:35
